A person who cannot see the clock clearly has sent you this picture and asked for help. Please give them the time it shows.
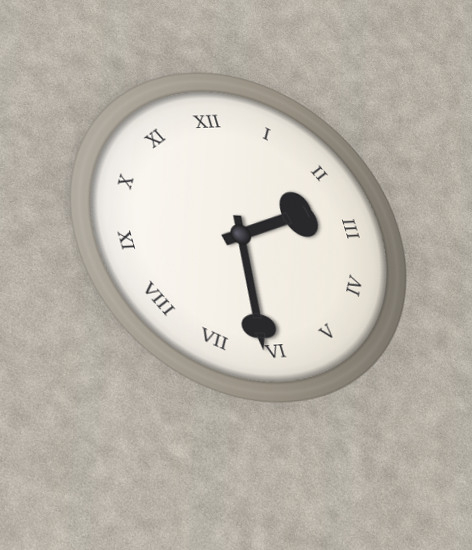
2:31
